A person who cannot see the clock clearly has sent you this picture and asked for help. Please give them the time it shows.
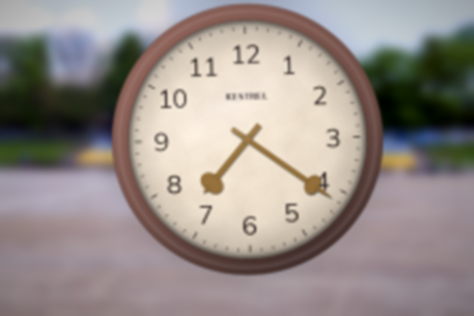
7:21
